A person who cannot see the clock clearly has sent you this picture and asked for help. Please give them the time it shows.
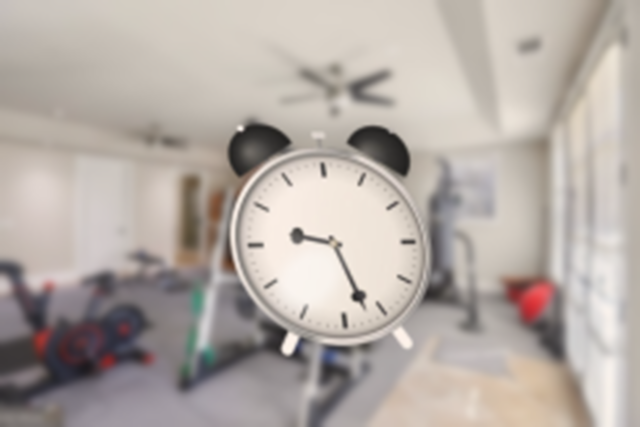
9:27
